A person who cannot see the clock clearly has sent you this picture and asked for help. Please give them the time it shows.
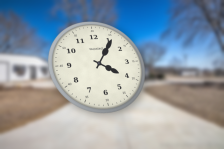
4:06
